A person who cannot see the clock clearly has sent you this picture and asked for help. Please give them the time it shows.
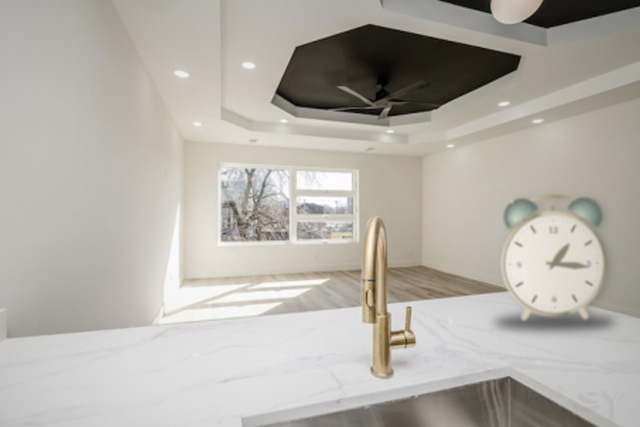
1:16
